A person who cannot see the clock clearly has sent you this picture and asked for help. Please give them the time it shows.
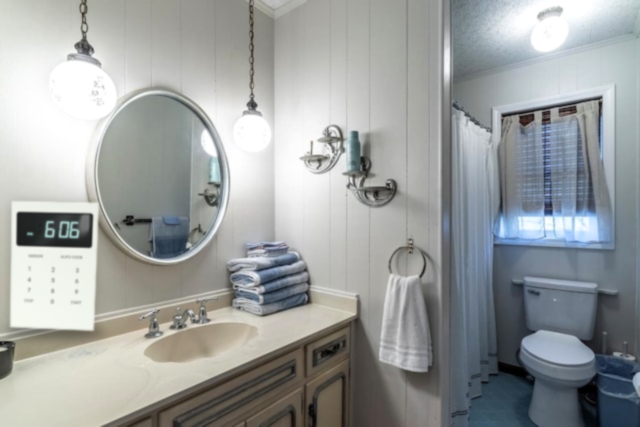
6:06
